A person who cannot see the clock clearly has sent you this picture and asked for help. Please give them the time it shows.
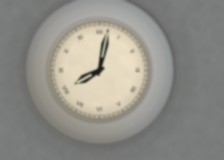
8:02
